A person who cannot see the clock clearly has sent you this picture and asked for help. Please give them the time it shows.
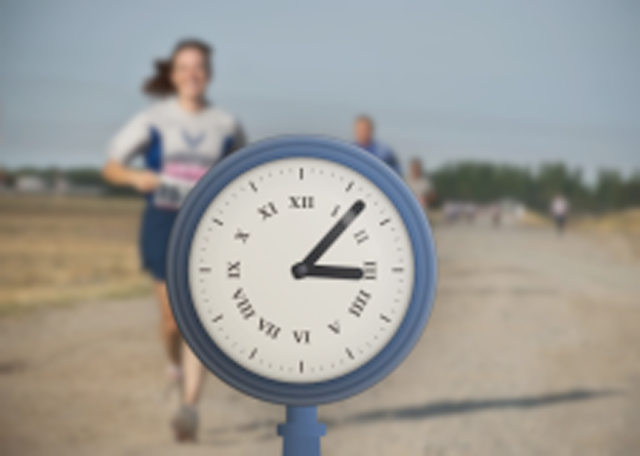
3:07
